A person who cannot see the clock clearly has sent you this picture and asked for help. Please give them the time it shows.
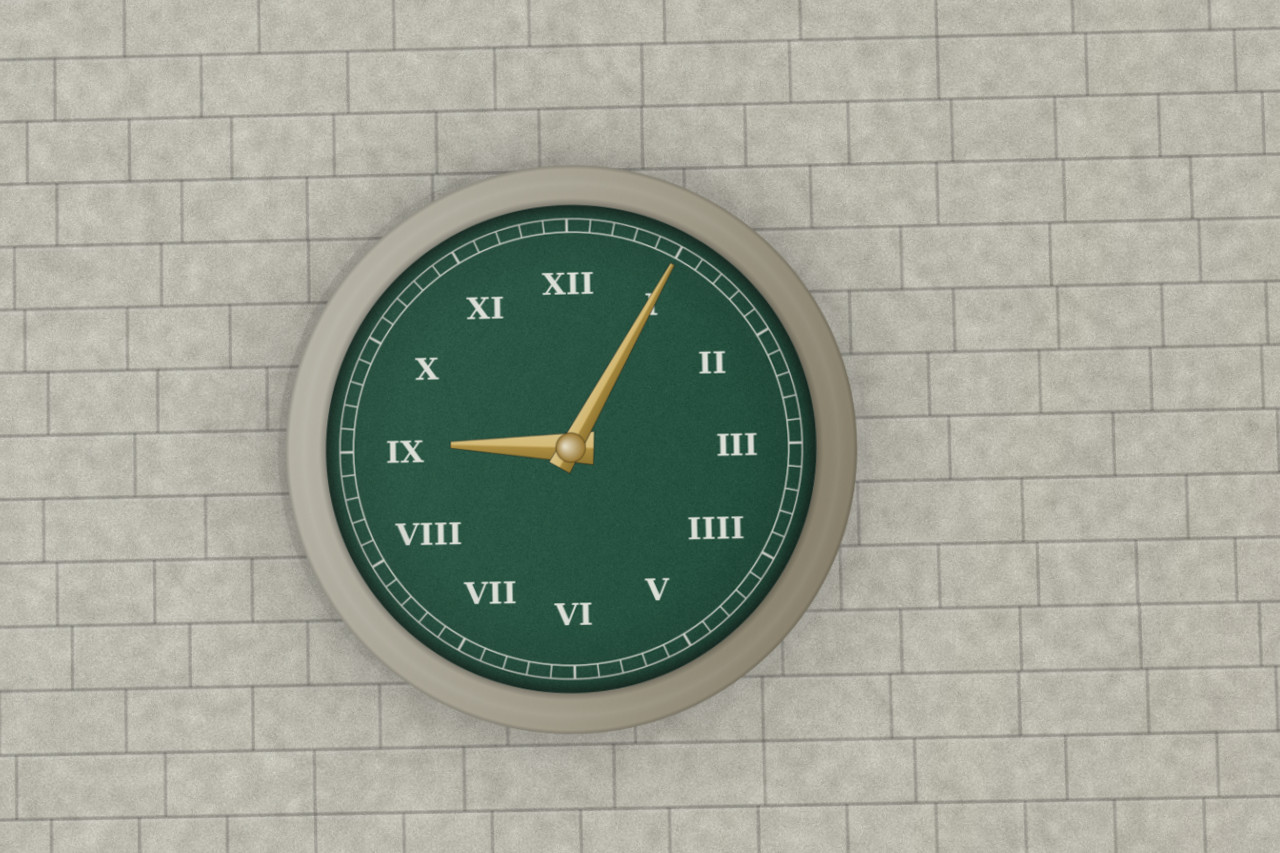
9:05
